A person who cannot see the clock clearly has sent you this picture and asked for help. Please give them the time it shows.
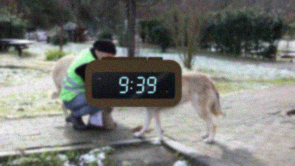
9:39
